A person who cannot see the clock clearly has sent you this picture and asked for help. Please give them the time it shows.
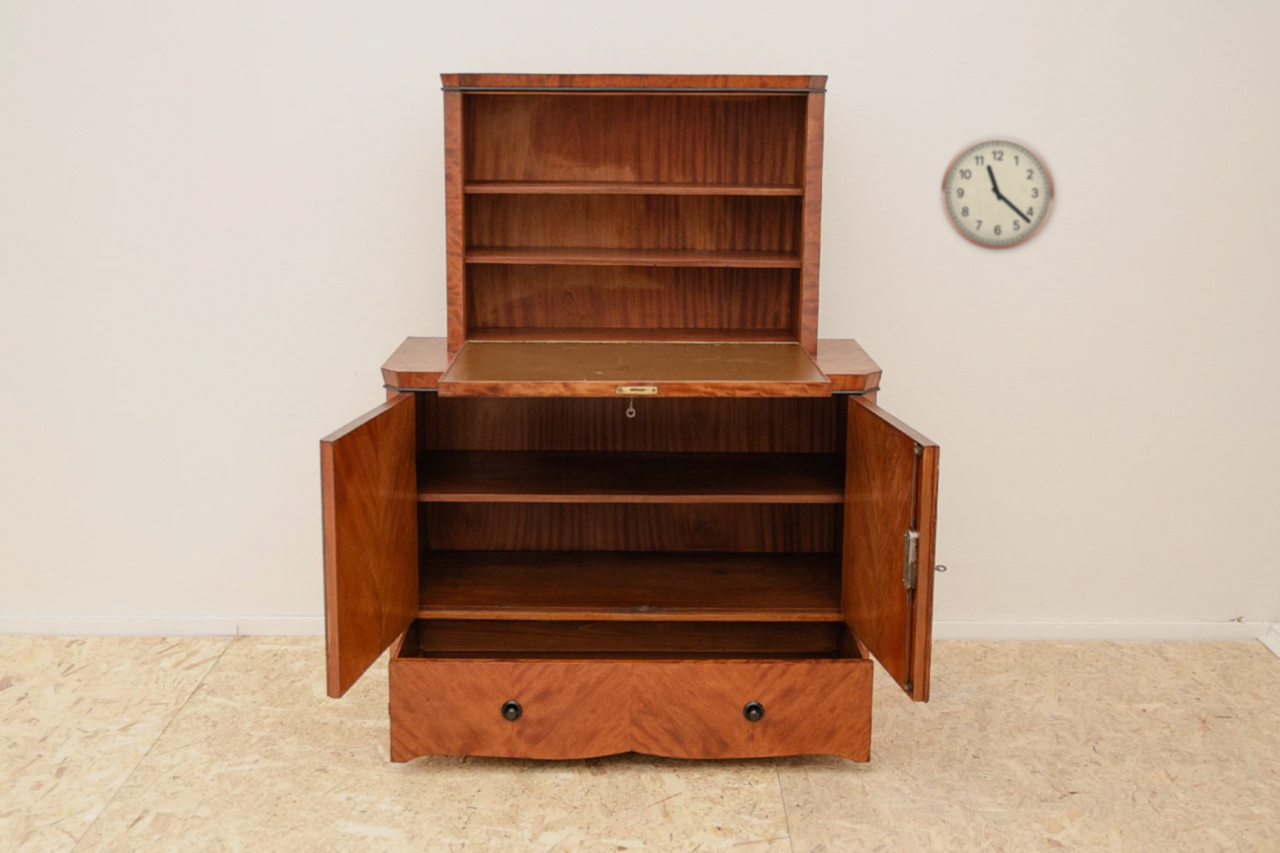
11:22
